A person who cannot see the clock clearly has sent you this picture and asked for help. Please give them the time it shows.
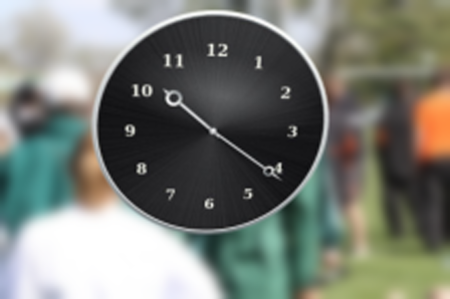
10:21
